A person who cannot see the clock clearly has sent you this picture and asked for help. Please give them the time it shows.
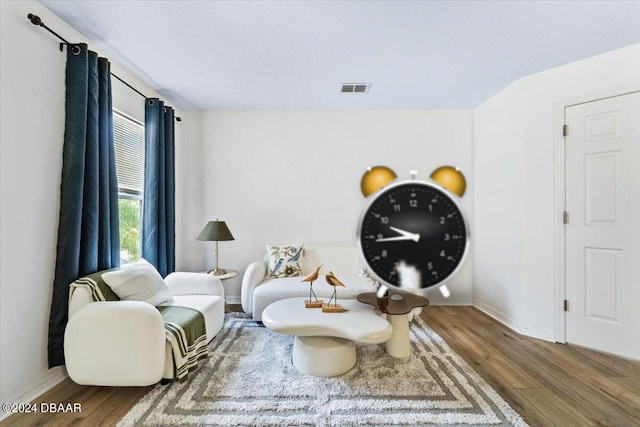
9:44
